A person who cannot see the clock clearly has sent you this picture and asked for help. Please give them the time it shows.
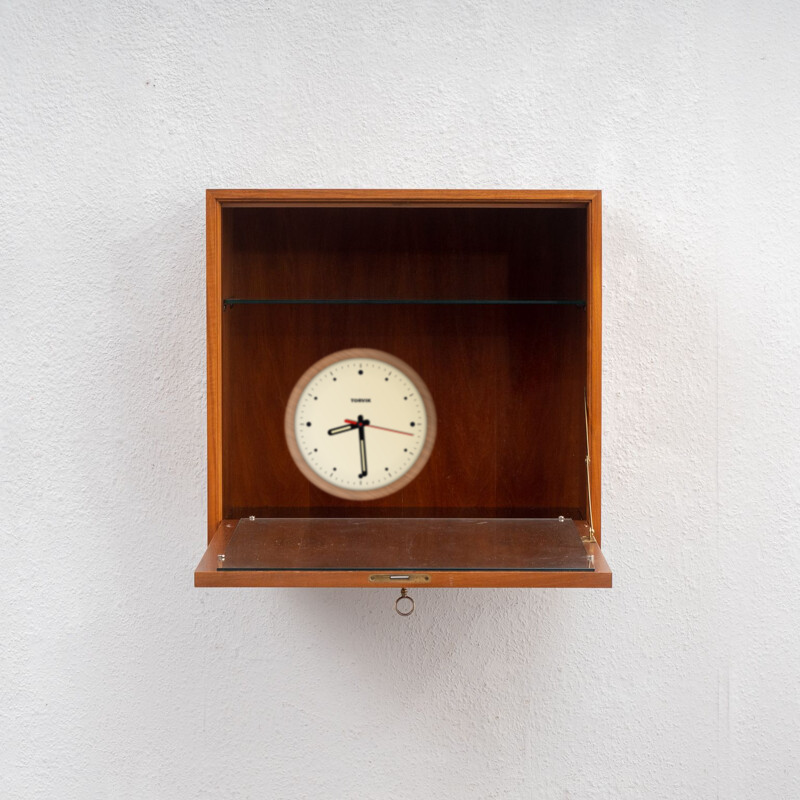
8:29:17
